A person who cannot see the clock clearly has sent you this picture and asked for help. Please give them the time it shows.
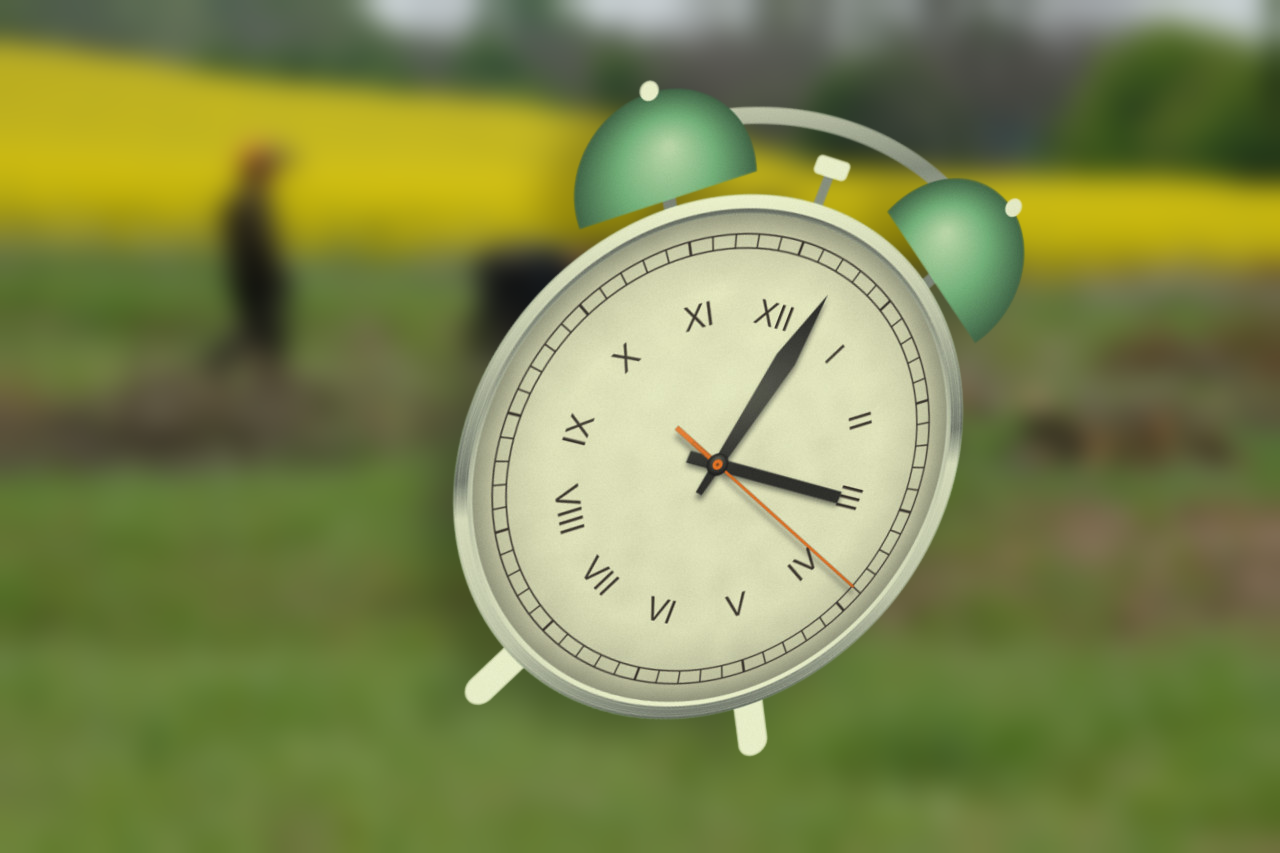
3:02:19
